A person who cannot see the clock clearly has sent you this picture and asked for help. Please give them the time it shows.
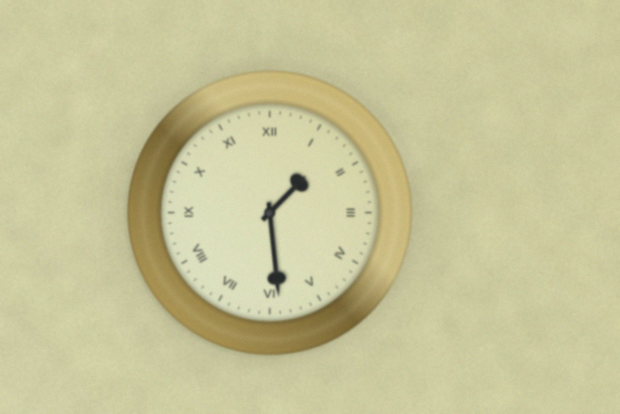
1:29
